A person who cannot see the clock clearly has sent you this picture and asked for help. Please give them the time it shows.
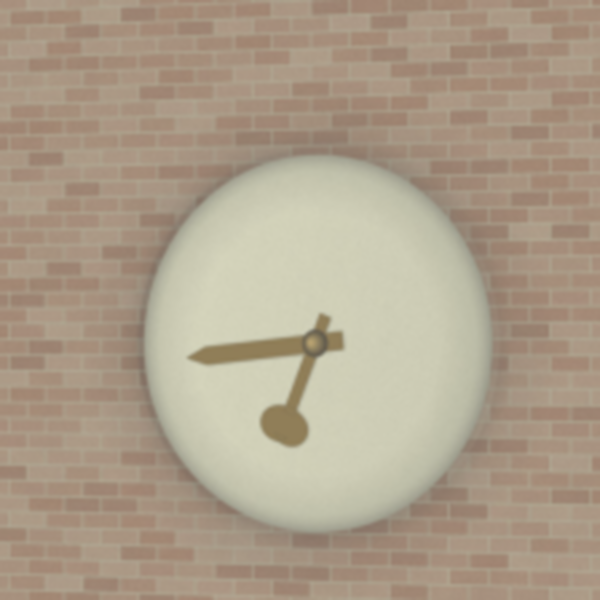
6:44
